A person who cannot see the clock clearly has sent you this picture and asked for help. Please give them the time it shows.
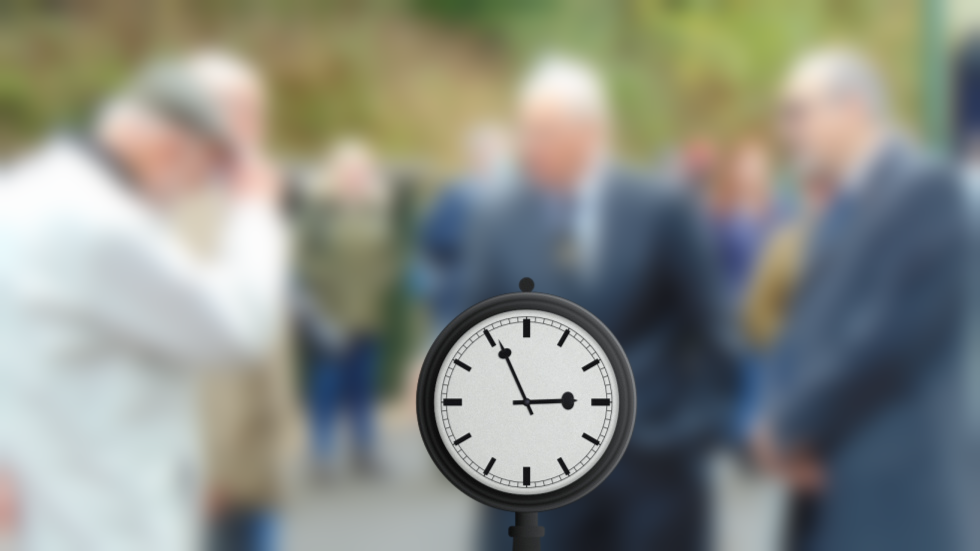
2:56
